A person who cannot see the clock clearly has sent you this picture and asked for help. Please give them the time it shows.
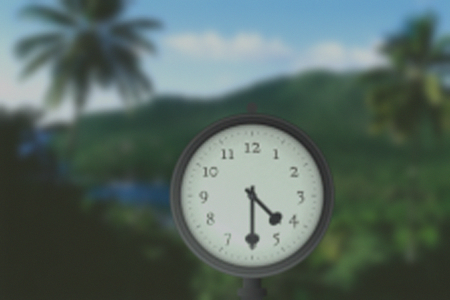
4:30
